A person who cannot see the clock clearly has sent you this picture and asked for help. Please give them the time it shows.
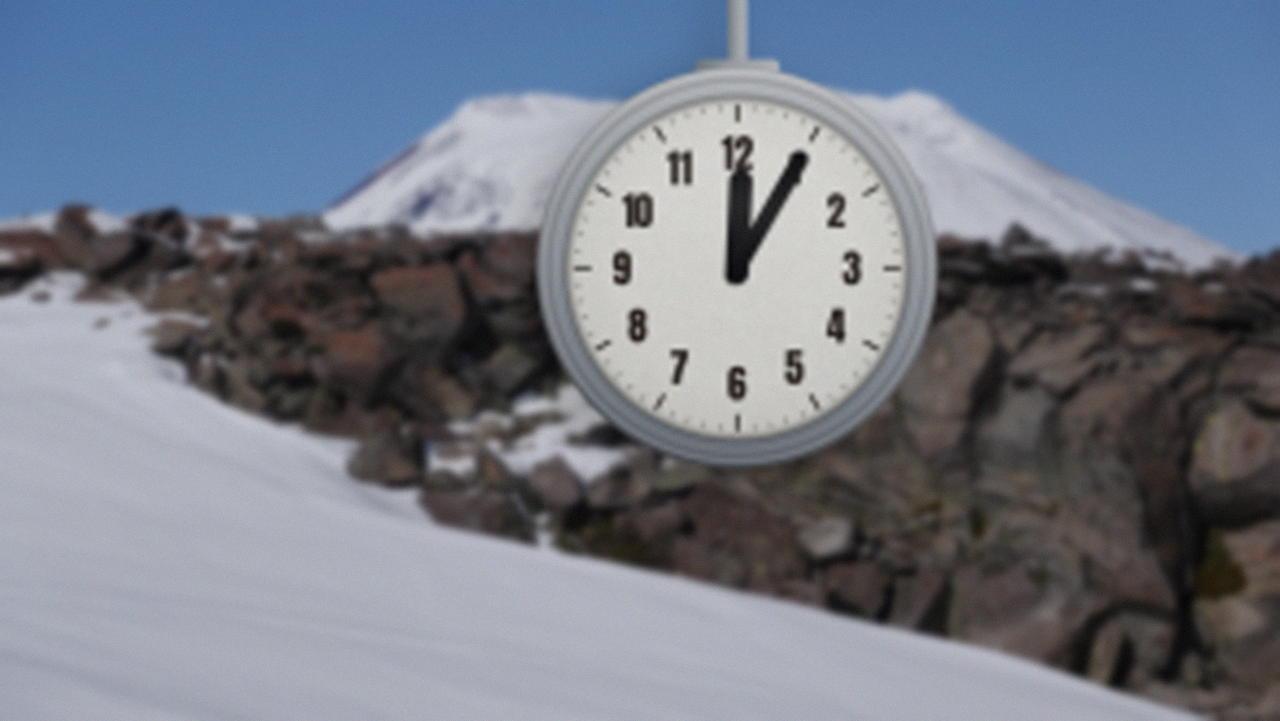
12:05
